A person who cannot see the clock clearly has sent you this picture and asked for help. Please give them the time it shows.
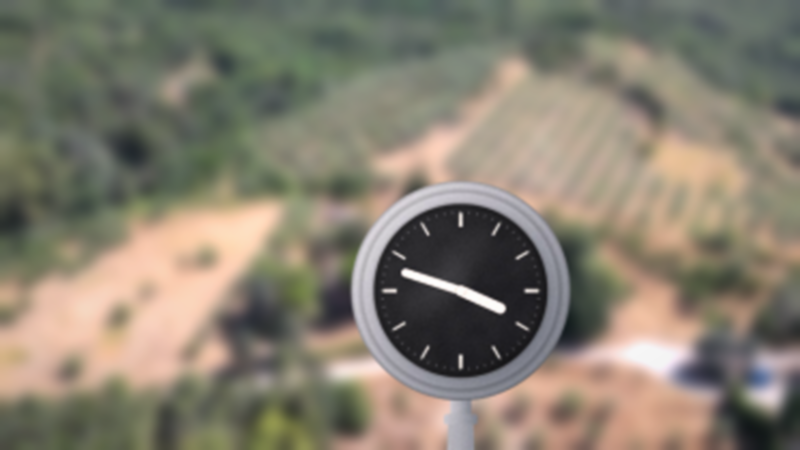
3:48
